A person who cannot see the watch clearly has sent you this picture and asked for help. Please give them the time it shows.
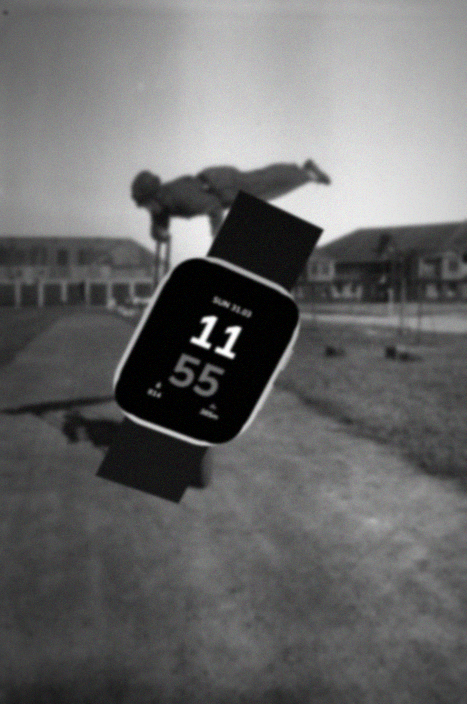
11:55
